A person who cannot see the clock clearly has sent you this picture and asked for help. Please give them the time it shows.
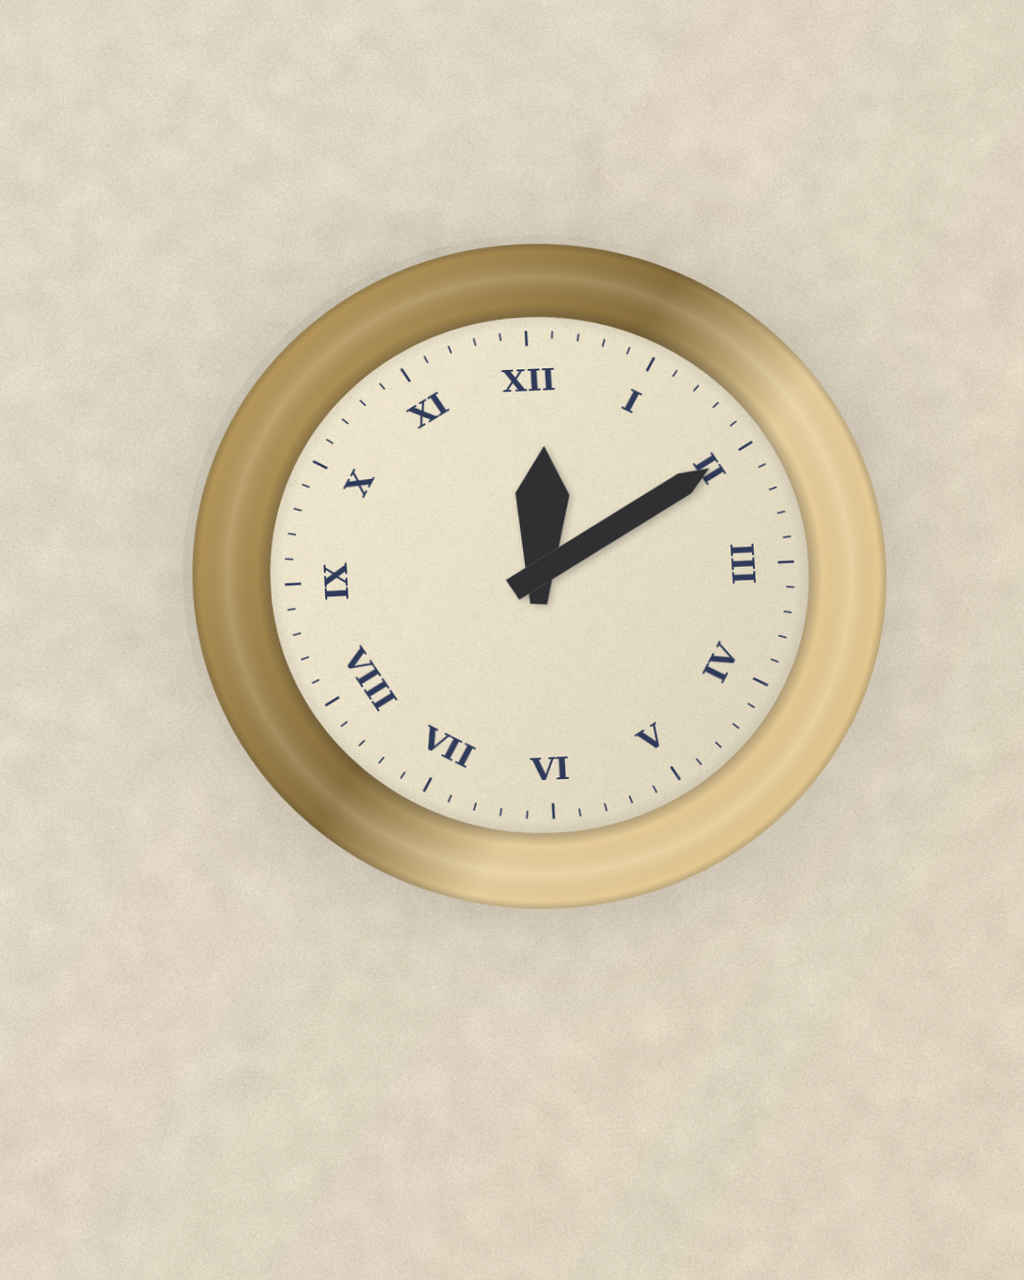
12:10
